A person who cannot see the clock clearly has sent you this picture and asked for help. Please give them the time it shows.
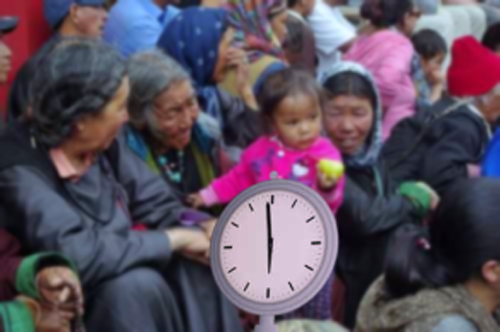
5:59
